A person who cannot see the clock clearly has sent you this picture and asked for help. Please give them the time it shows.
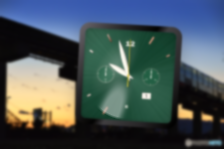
9:57
